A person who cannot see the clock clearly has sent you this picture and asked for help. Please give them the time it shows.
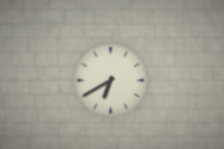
6:40
